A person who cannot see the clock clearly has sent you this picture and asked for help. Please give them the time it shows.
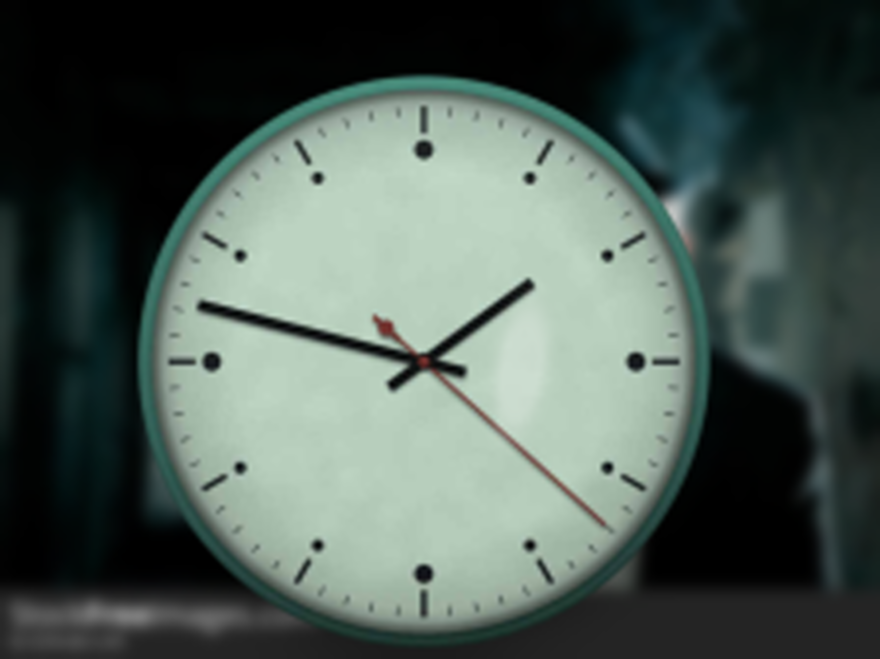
1:47:22
